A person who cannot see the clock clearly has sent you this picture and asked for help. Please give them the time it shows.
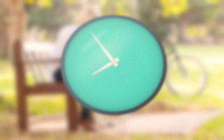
7:54
